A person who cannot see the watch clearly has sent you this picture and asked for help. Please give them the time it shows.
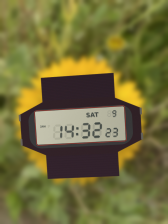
14:32:23
